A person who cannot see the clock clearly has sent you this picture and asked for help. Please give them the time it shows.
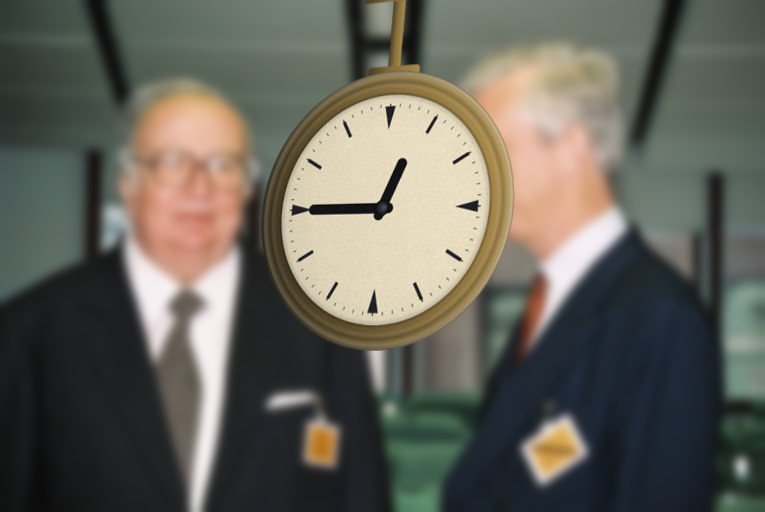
12:45
